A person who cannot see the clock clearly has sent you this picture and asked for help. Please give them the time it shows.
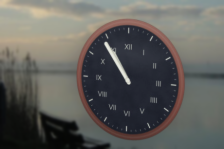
10:54
